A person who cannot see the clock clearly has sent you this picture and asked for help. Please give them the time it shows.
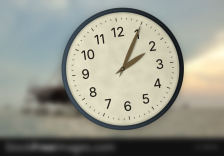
2:05
